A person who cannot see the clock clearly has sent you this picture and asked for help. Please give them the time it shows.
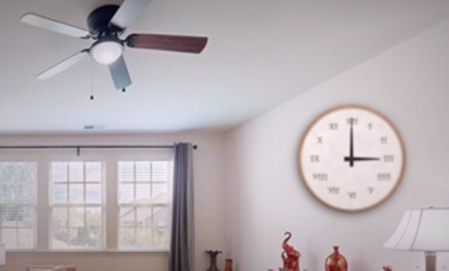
3:00
